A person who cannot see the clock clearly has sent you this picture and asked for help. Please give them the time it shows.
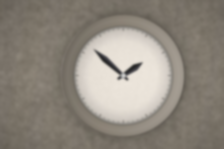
1:52
